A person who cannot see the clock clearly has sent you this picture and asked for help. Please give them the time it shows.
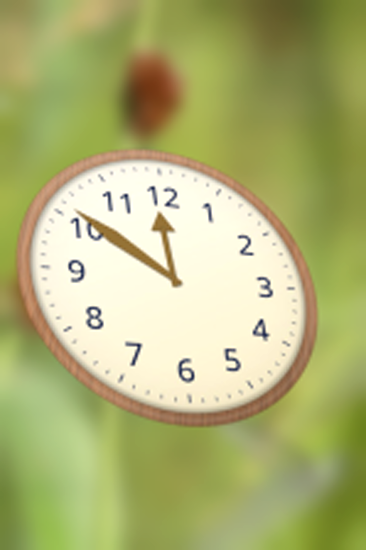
11:51
